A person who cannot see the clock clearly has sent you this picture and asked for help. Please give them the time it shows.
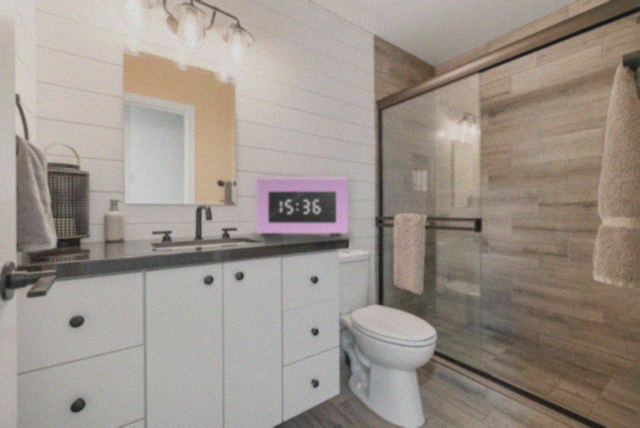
15:36
